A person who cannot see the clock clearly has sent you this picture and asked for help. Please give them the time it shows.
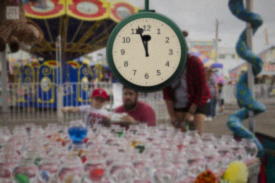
11:57
